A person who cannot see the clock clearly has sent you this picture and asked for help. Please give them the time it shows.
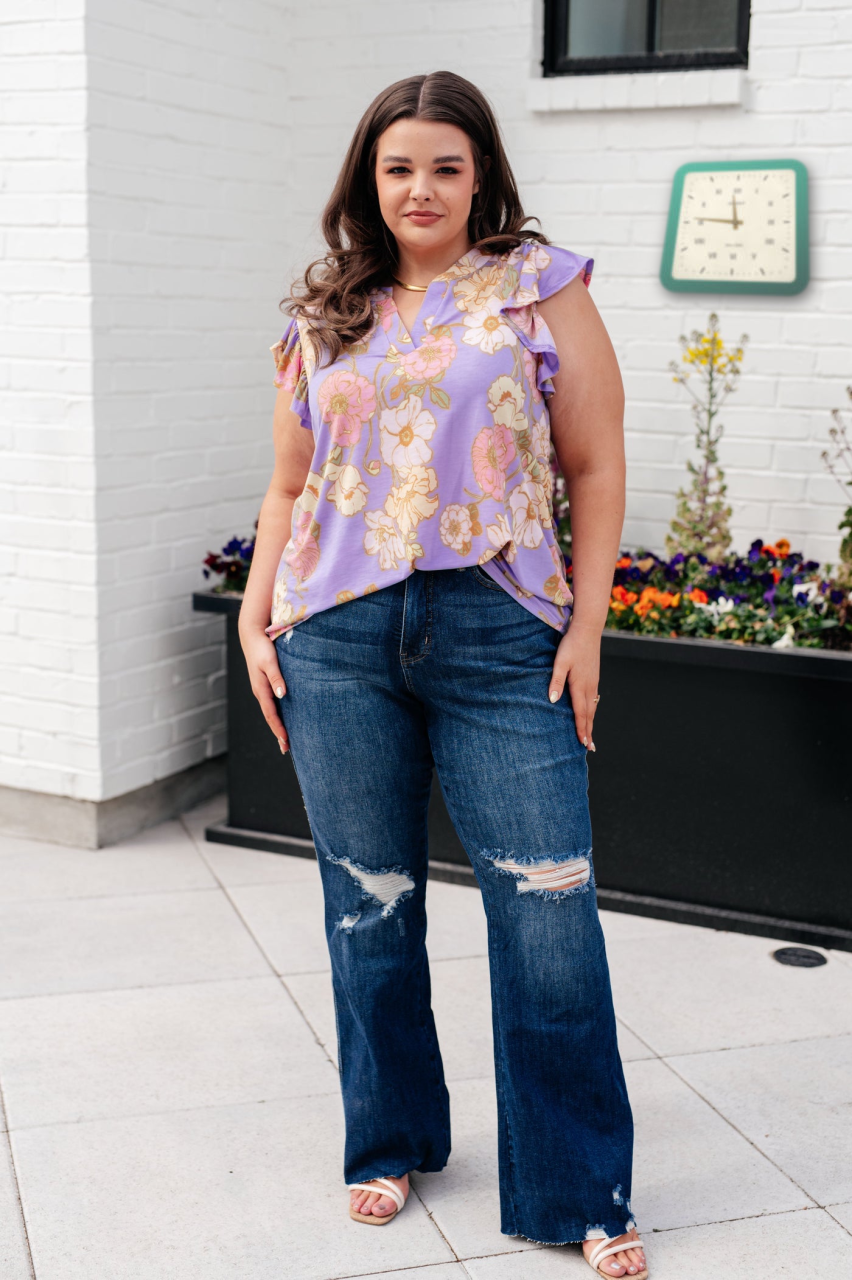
11:46
